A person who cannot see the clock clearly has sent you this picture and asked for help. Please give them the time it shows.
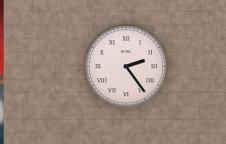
2:24
